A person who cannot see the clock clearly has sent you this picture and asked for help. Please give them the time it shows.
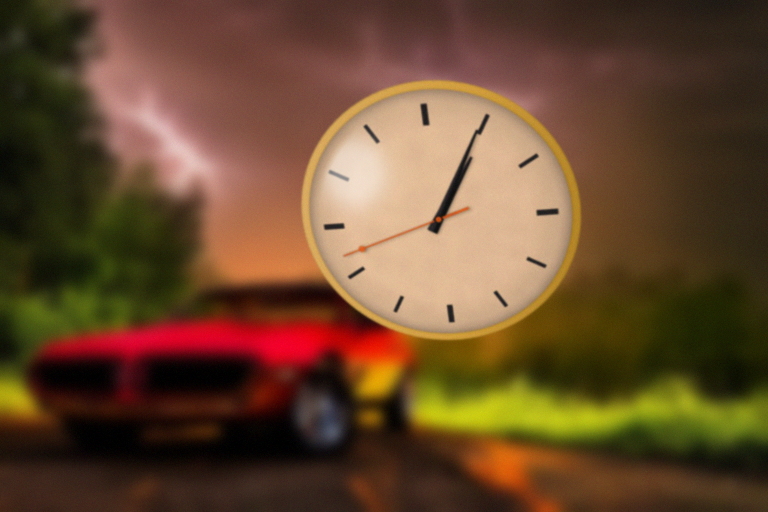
1:04:42
